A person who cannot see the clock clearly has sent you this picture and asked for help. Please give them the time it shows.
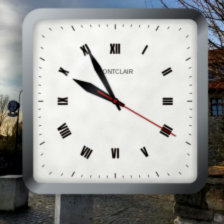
9:55:20
